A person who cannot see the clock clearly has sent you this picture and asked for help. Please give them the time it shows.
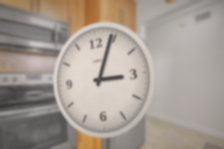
3:04
